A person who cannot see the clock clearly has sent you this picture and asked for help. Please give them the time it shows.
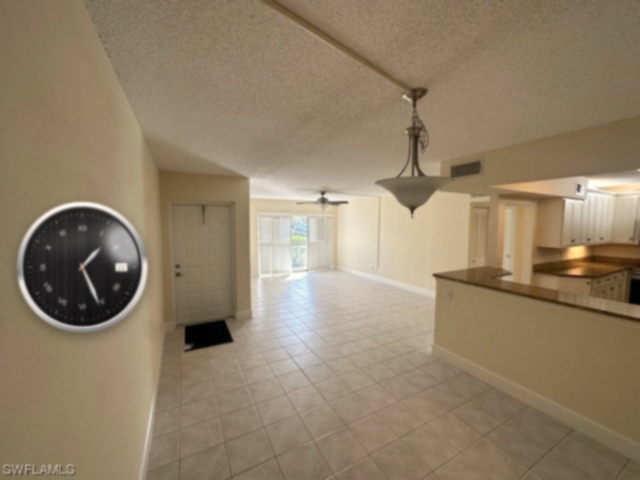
1:26
